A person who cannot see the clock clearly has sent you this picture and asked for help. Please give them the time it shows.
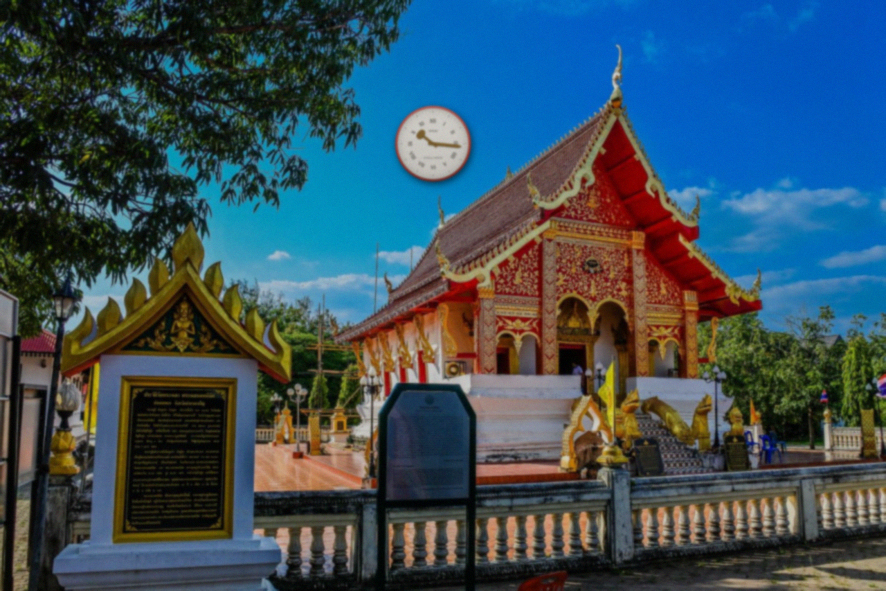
10:16
